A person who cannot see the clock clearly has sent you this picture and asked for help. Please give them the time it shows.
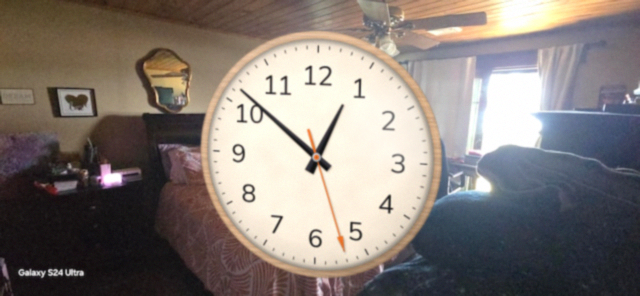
12:51:27
